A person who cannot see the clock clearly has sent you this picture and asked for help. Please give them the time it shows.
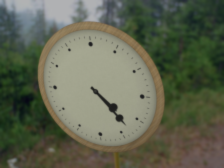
4:23
